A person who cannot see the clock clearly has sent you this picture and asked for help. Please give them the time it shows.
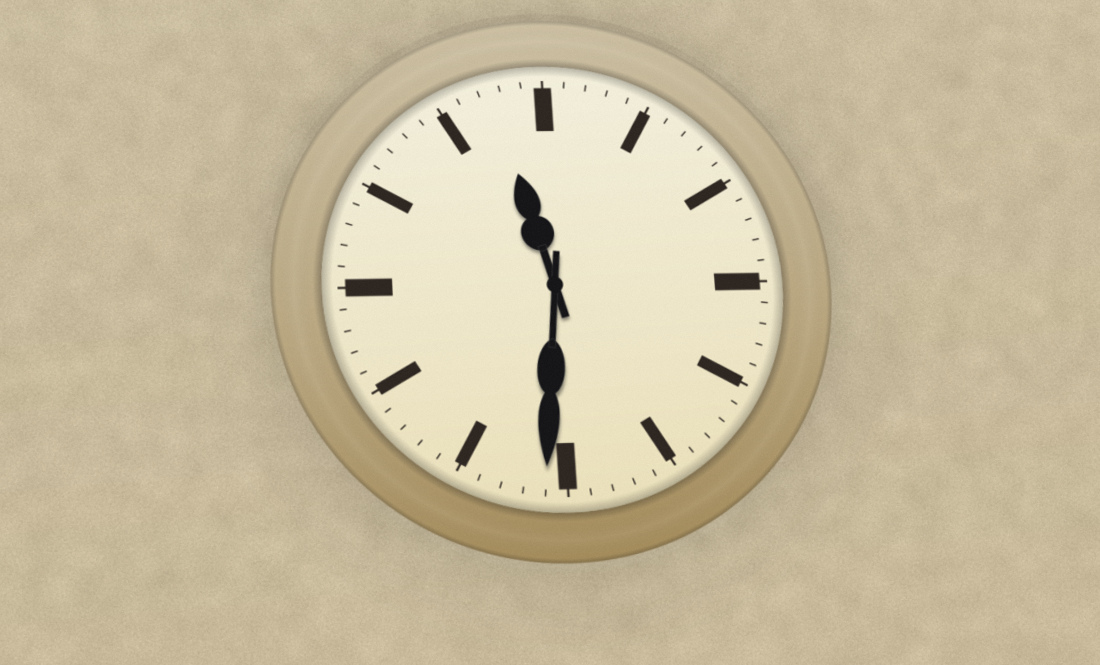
11:31
